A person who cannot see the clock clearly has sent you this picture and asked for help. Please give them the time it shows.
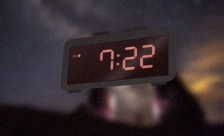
7:22
